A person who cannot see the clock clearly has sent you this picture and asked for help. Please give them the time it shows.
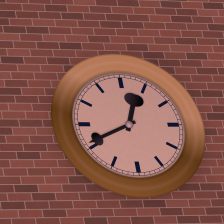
12:41
